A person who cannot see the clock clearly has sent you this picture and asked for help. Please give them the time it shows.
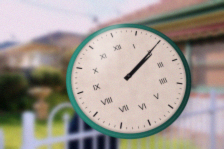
2:10
